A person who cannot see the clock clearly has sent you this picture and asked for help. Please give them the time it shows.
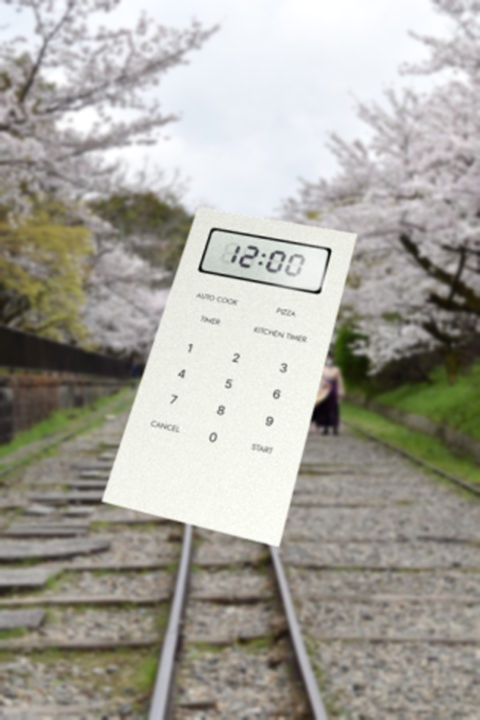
12:00
